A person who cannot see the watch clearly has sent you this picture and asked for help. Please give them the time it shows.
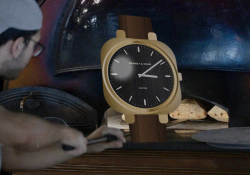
3:09
